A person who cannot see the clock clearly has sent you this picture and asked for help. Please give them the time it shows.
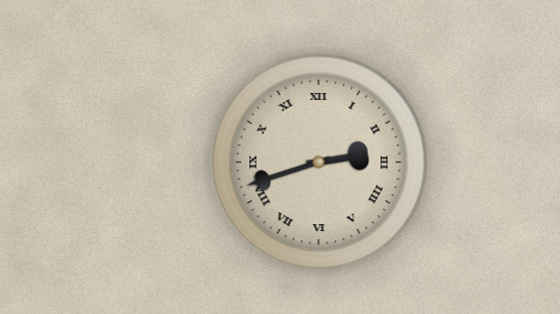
2:42
